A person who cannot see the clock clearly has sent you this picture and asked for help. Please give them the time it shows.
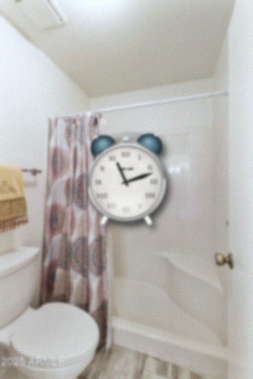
11:12
